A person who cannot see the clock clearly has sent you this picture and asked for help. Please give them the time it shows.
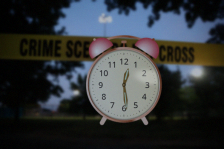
12:29
